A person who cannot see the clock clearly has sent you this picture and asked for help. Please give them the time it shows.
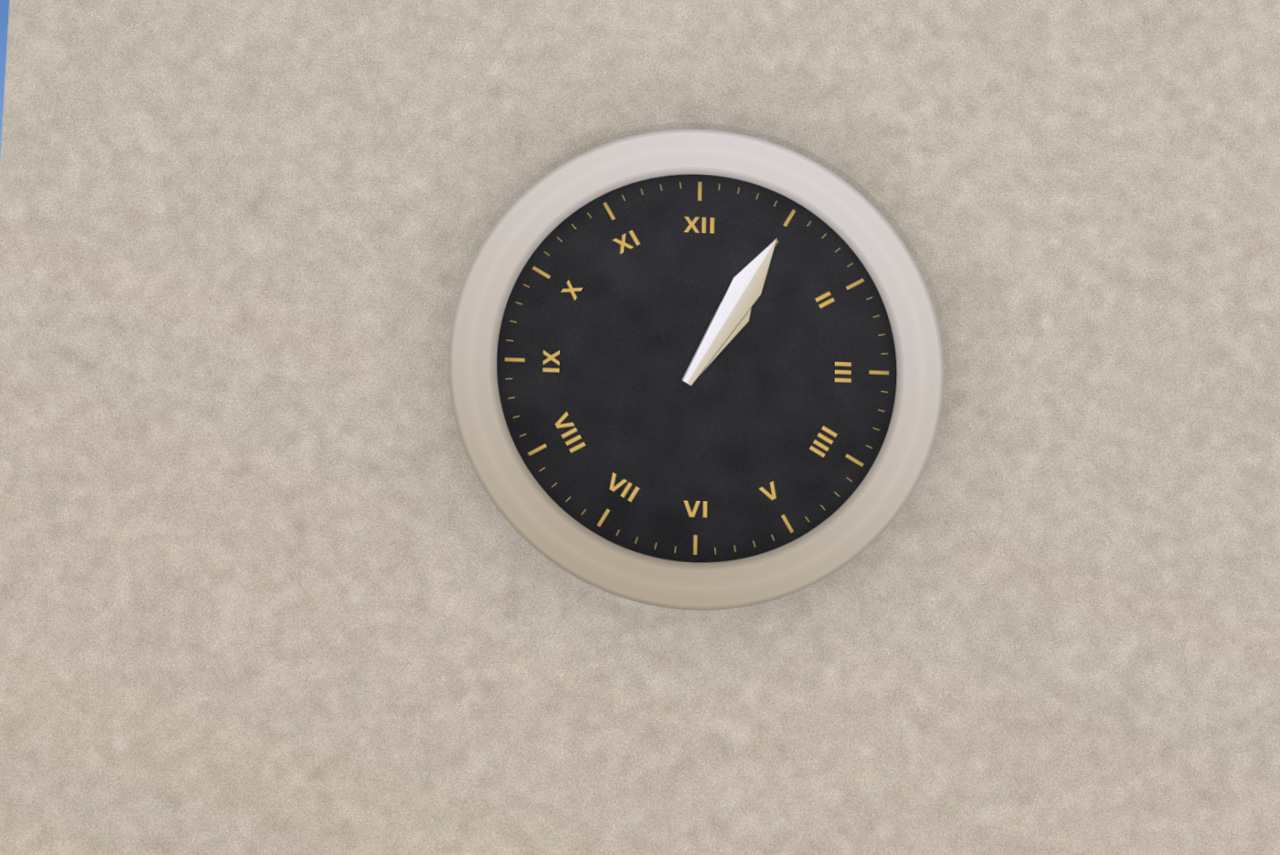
1:05
